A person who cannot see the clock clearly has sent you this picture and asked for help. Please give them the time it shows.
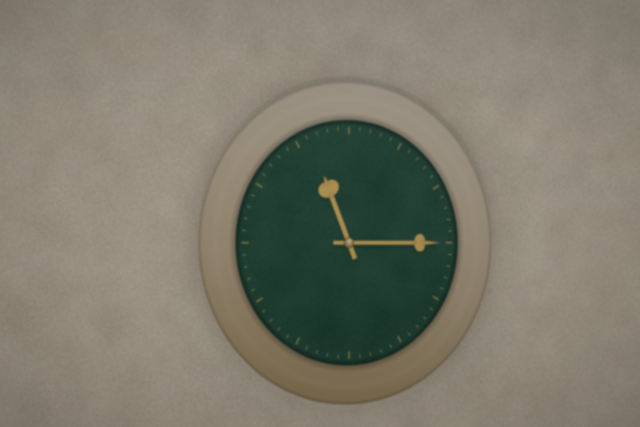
11:15
